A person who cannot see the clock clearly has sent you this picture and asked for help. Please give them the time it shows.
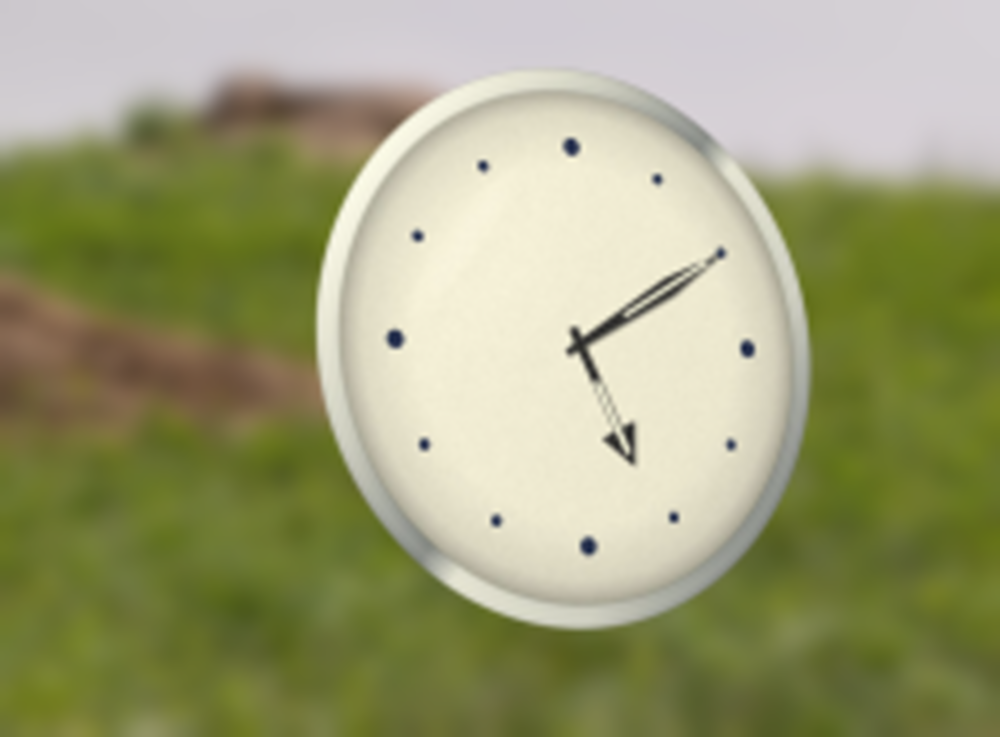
5:10
